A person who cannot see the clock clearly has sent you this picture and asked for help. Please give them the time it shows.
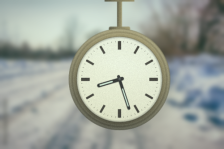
8:27
